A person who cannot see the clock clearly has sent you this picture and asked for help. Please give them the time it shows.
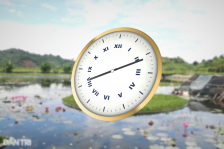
8:11
